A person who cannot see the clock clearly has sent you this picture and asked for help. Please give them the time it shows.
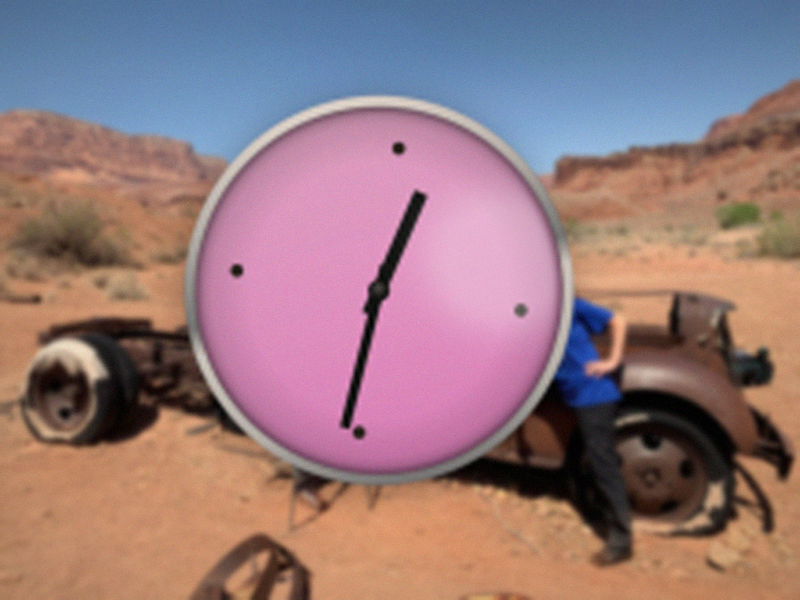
12:31
